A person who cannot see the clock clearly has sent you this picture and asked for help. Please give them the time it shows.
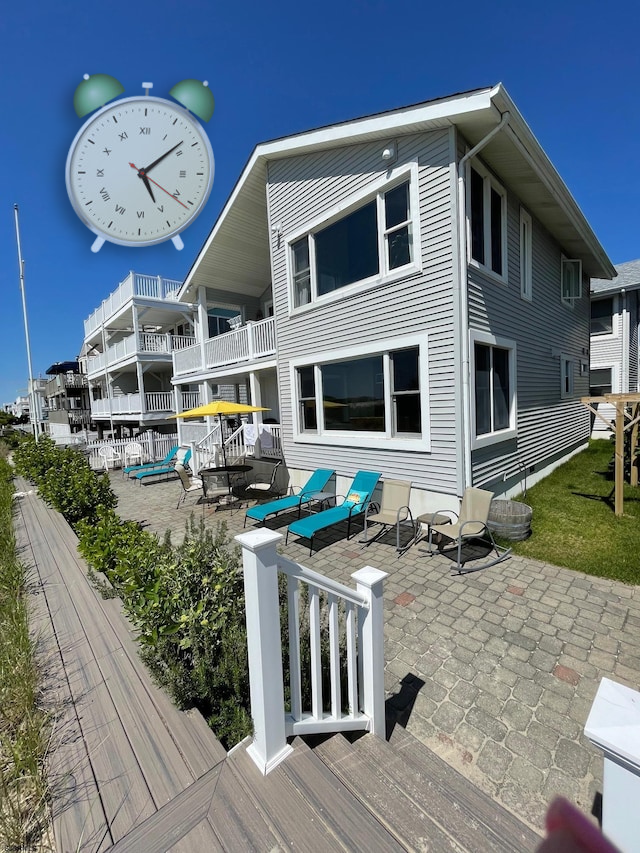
5:08:21
